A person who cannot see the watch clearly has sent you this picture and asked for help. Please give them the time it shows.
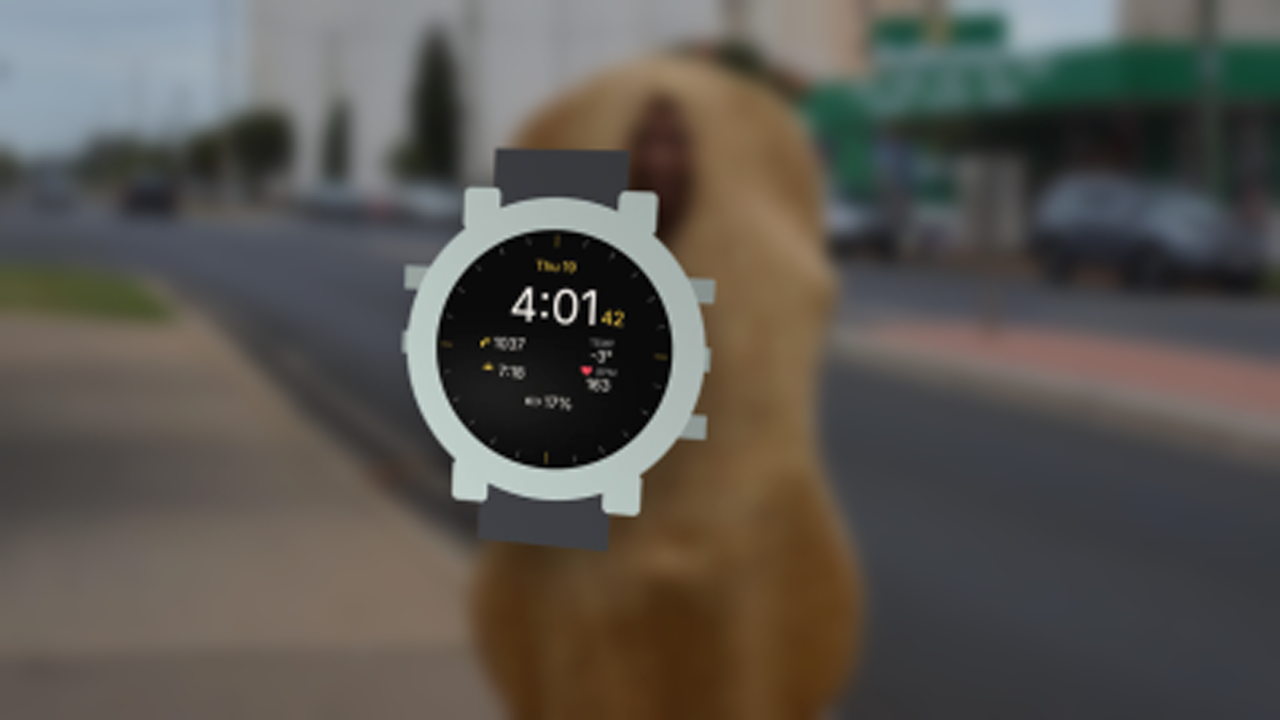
4:01
